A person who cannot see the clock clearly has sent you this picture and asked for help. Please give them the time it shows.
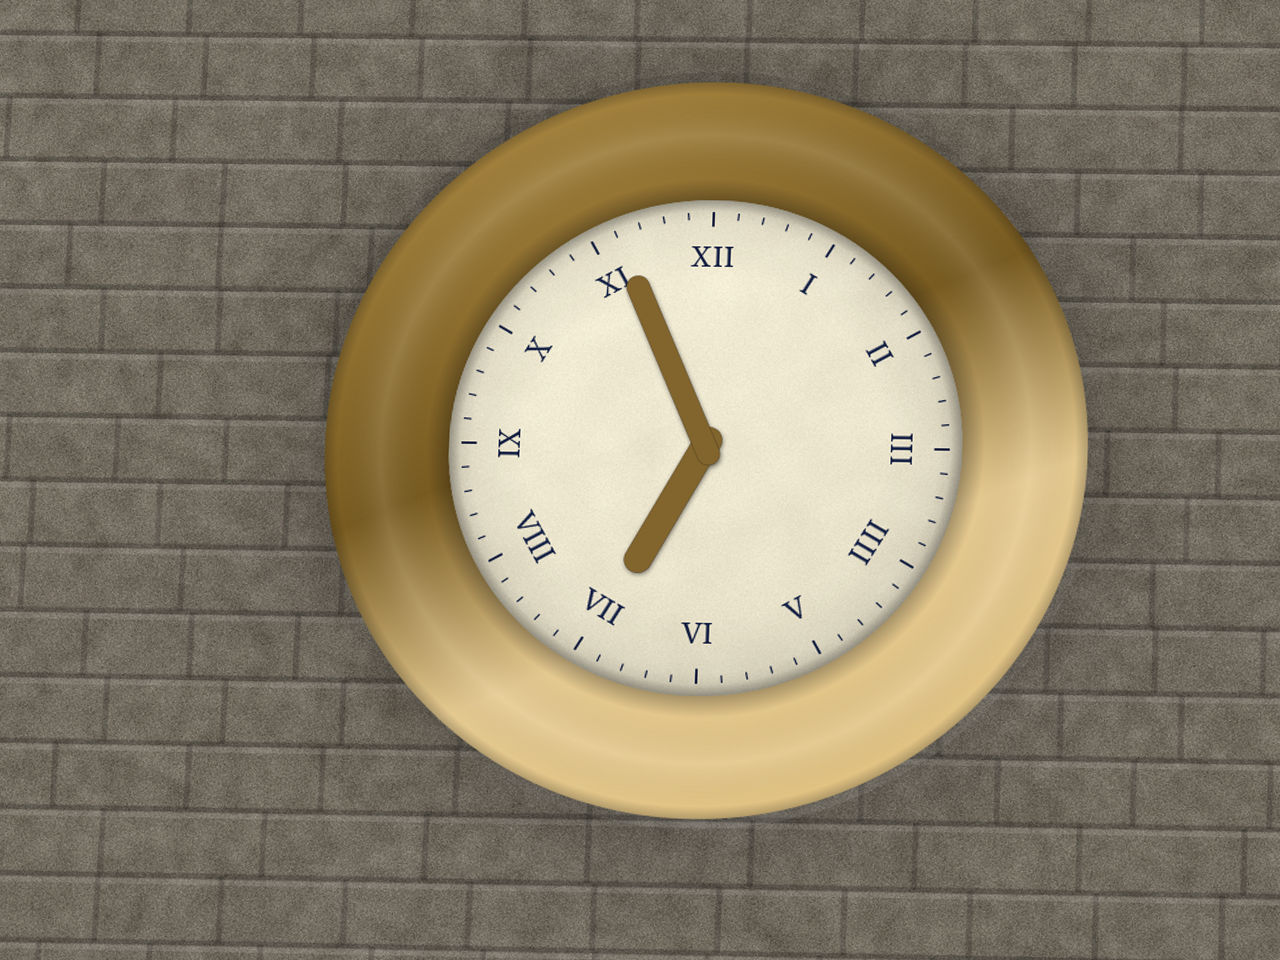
6:56
